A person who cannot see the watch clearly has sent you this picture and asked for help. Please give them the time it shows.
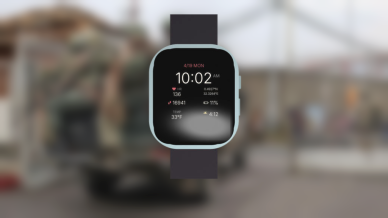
10:02
